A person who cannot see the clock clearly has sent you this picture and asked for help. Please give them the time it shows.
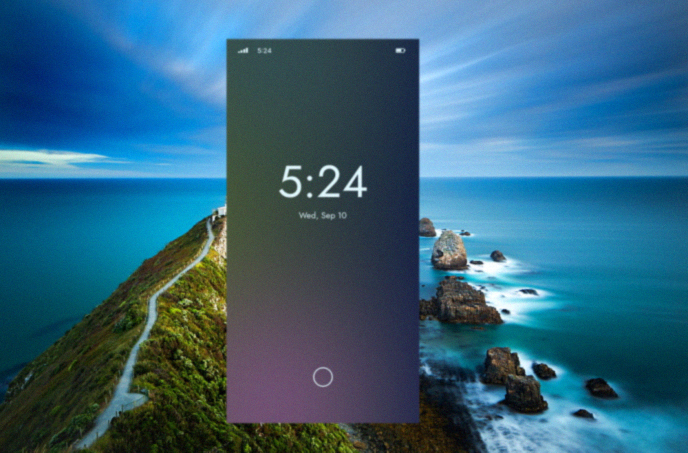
5:24
